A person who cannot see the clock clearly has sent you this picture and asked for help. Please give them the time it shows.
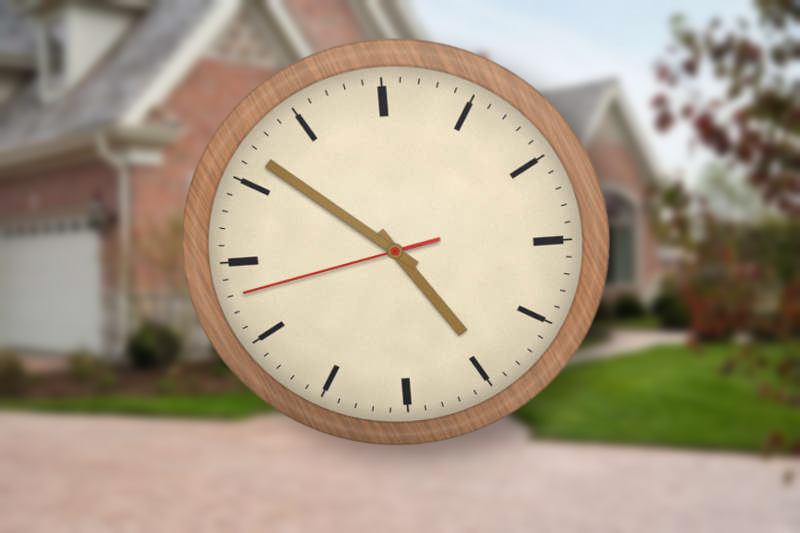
4:51:43
